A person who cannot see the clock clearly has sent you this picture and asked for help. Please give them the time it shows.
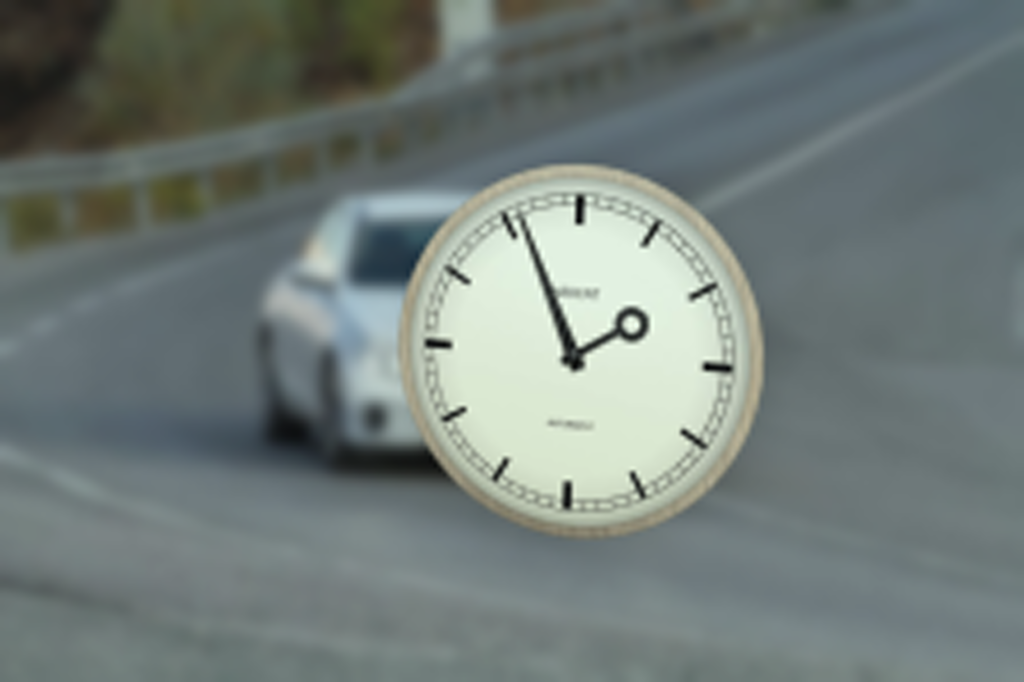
1:56
